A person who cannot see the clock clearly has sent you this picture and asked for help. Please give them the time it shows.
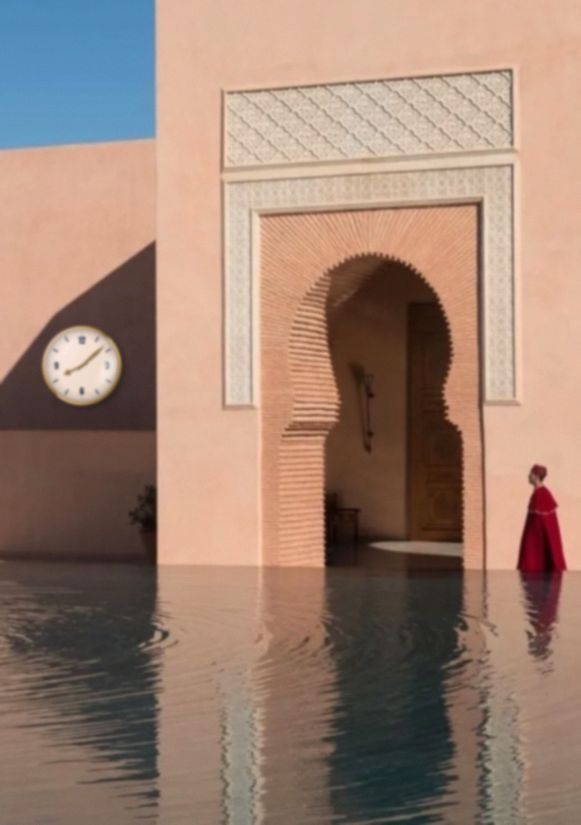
8:08
